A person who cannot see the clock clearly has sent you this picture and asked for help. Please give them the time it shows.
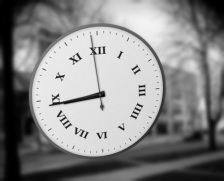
8:43:59
